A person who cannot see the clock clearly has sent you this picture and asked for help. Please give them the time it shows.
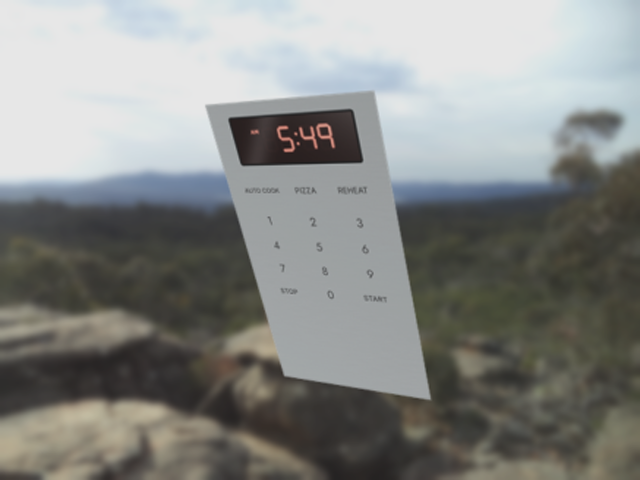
5:49
